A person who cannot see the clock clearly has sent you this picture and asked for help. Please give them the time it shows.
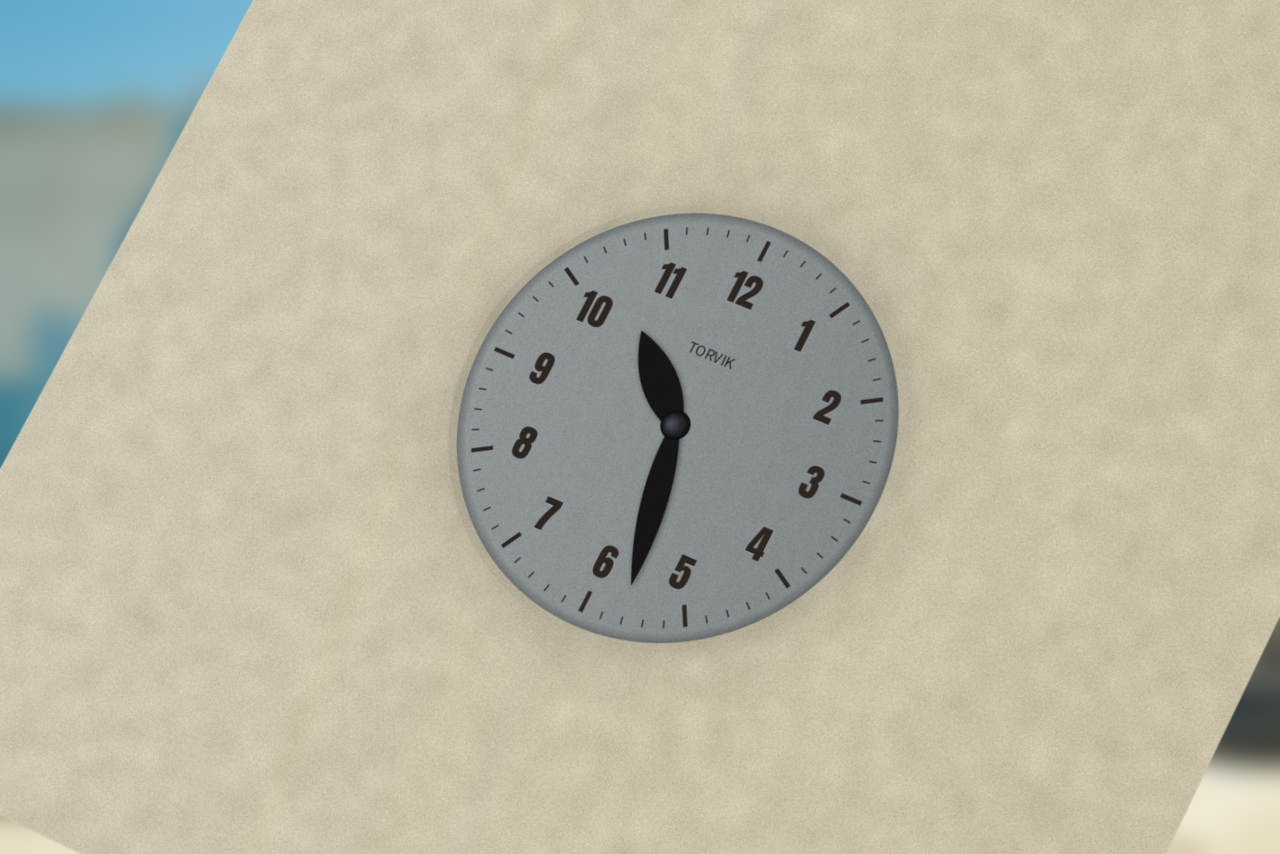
10:28
